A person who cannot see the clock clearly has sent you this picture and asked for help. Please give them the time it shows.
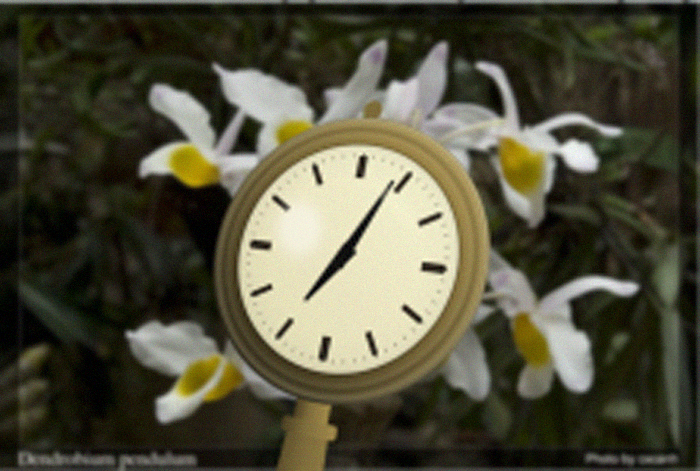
7:04
